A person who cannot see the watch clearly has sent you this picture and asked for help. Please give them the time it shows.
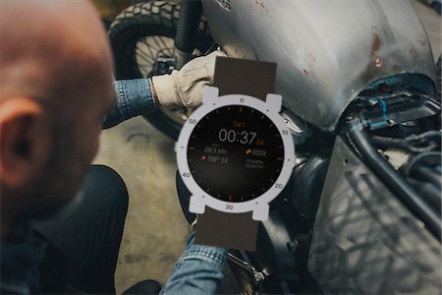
0:37
